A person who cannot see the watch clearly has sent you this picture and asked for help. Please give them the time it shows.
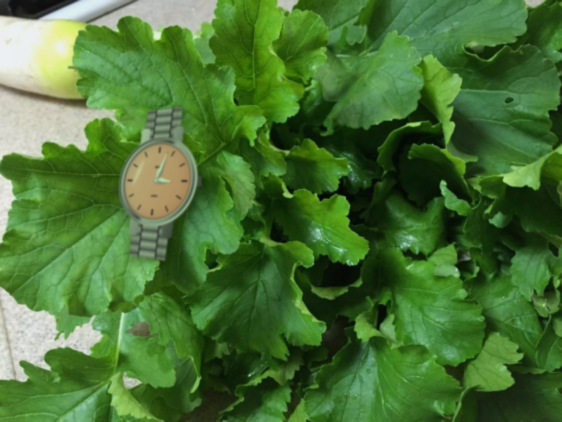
3:03
